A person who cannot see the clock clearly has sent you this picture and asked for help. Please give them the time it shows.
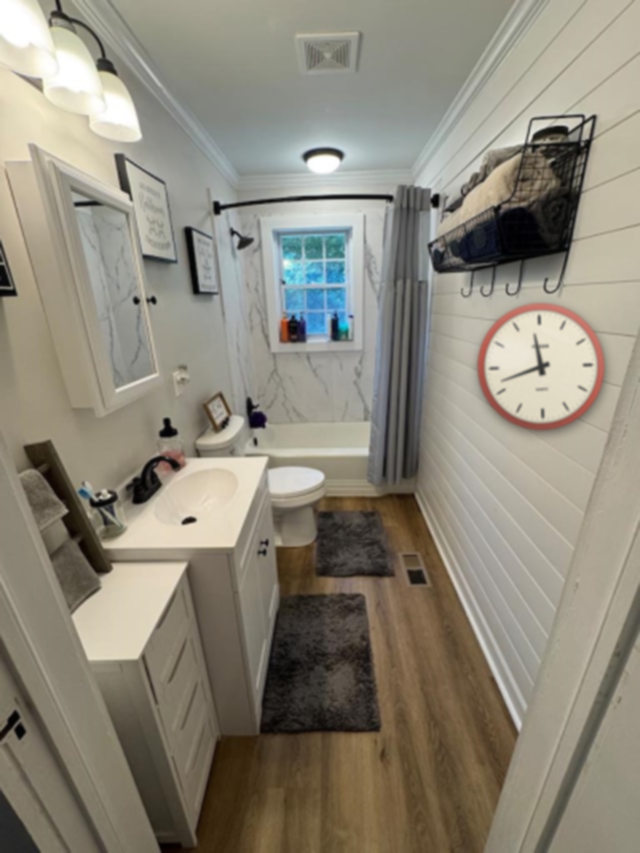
11:42
